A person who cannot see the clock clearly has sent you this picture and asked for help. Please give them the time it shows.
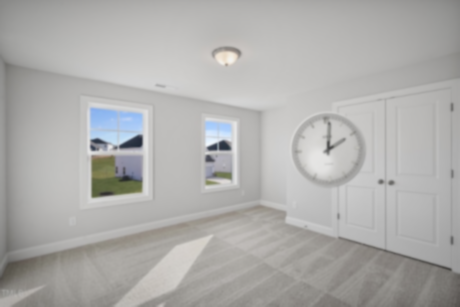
2:01
